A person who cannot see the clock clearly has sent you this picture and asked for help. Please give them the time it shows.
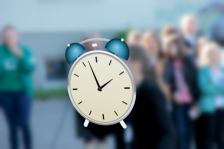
1:57
